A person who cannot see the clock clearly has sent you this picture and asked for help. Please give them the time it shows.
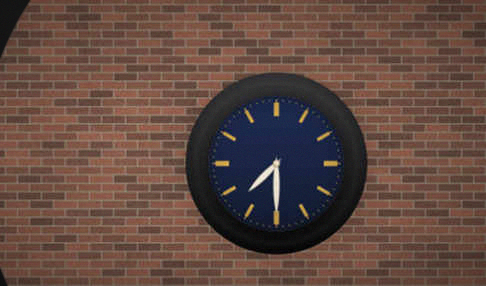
7:30
